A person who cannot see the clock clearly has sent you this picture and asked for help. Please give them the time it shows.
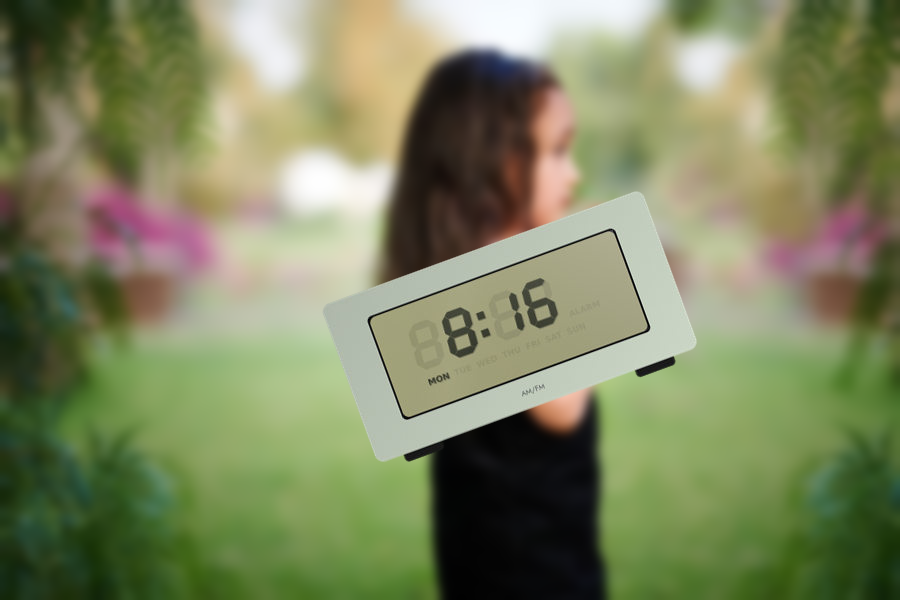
8:16
